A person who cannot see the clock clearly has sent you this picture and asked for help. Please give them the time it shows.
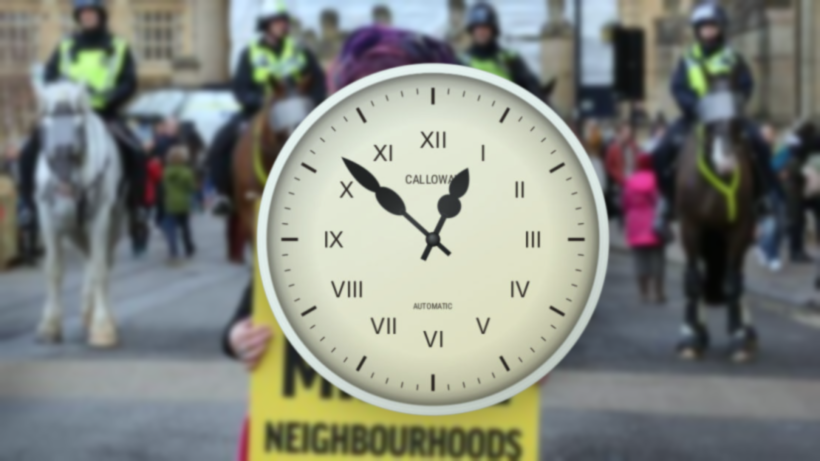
12:52
